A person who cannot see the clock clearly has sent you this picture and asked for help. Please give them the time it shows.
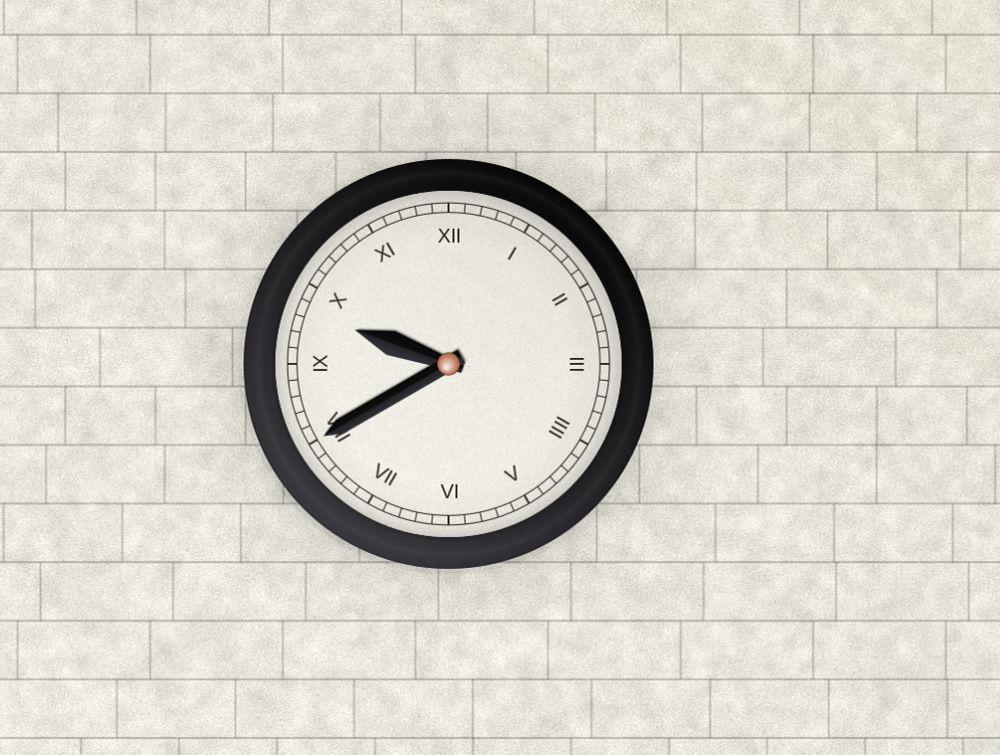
9:40
